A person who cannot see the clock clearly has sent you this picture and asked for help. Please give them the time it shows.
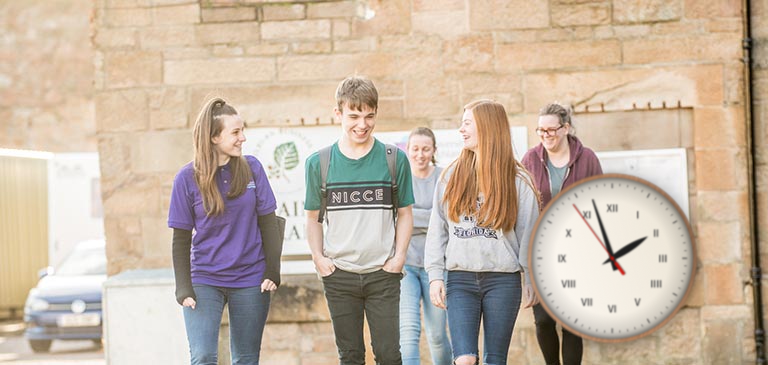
1:56:54
